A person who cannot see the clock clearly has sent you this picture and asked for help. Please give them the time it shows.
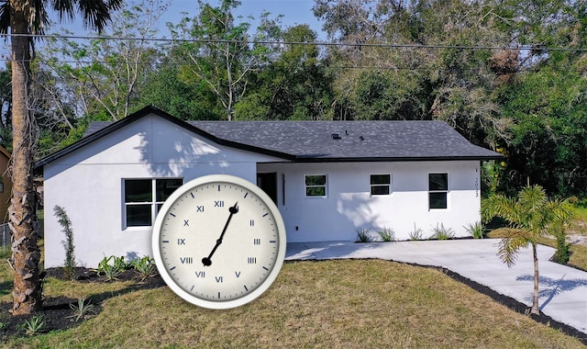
7:04
